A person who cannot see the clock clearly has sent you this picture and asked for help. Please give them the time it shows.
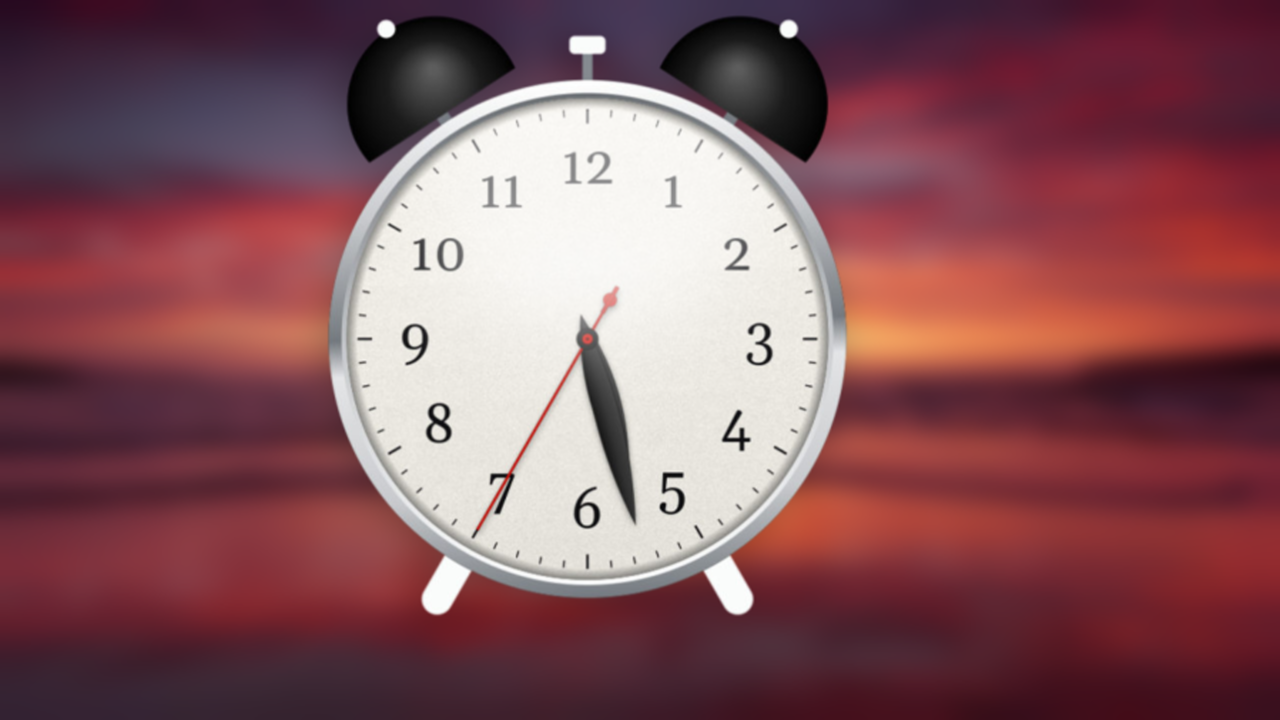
5:27:35
